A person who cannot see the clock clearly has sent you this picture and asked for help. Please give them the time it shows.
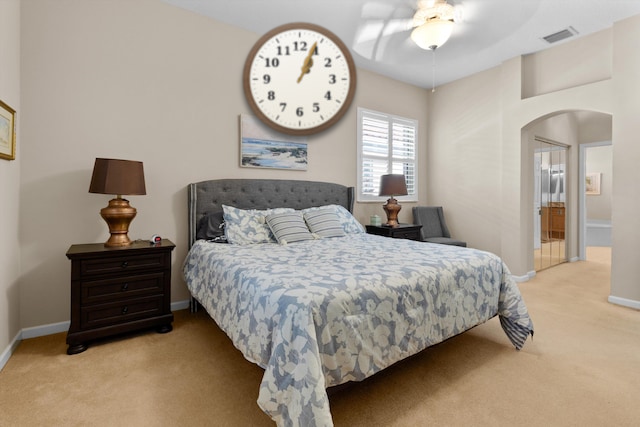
1:04
